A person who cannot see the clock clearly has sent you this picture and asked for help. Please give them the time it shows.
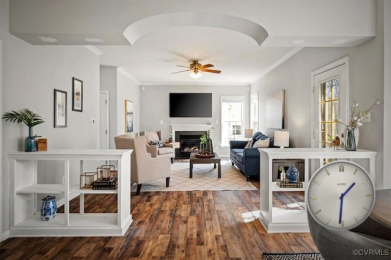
1:31
